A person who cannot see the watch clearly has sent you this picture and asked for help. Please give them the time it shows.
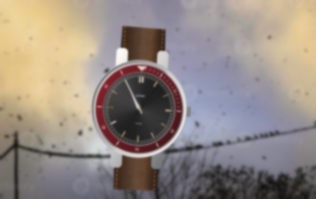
10:55
